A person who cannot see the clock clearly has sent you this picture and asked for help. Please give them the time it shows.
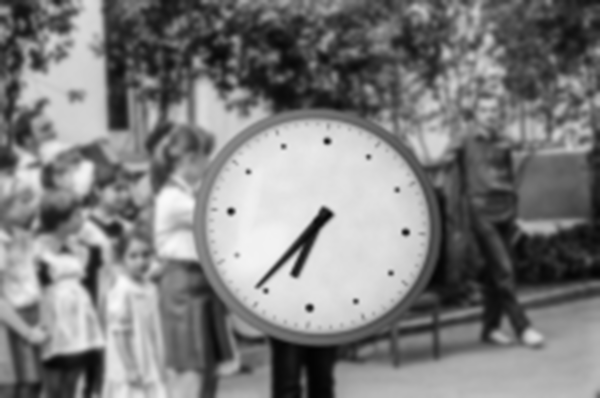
6:36
